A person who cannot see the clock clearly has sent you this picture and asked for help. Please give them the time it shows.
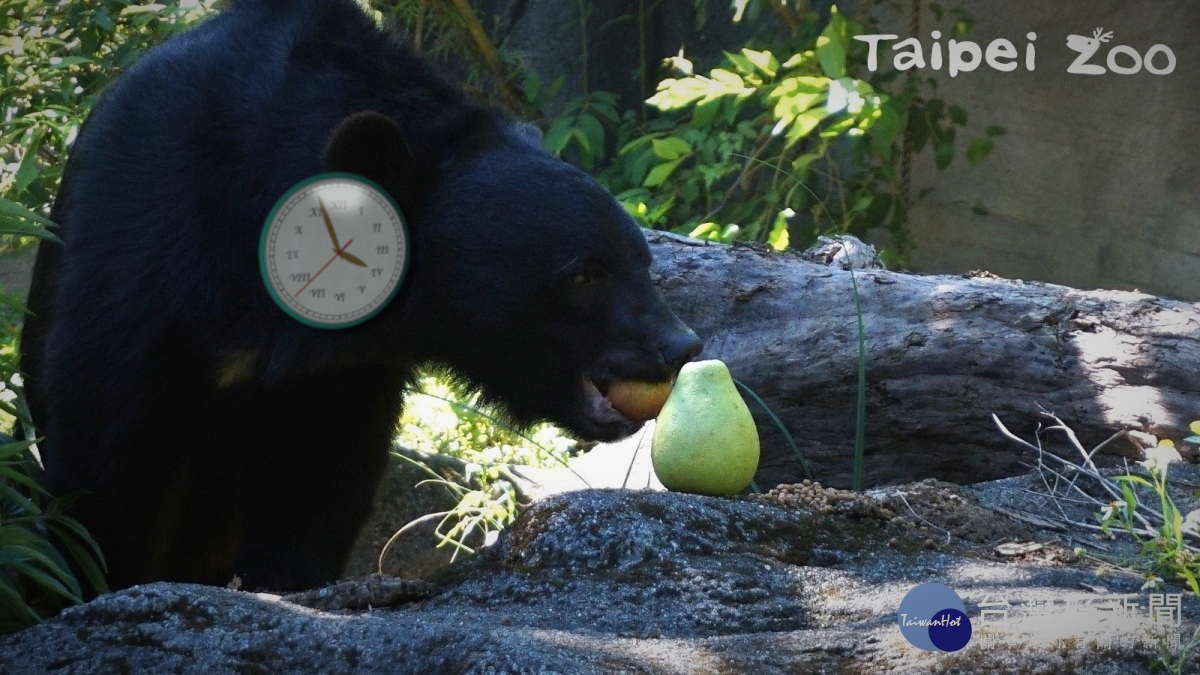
3:56:38
